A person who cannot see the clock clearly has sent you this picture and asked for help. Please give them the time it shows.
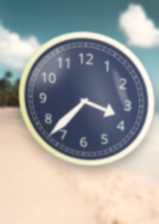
3:37
